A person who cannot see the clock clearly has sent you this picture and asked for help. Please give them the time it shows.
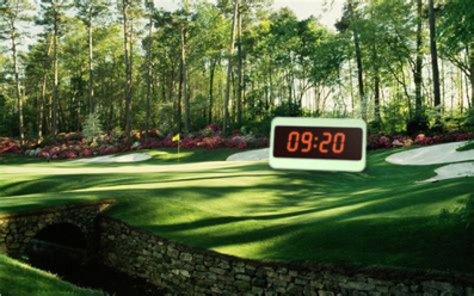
9:20
